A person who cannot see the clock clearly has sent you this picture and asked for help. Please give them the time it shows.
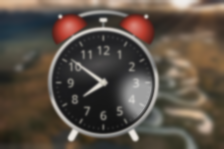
7:51
